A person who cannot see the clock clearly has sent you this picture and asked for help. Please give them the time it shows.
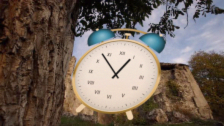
12:53
